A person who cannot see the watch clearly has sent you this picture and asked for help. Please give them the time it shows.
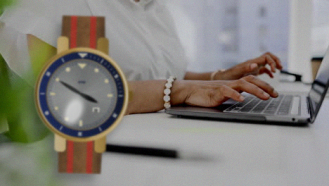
3:50
